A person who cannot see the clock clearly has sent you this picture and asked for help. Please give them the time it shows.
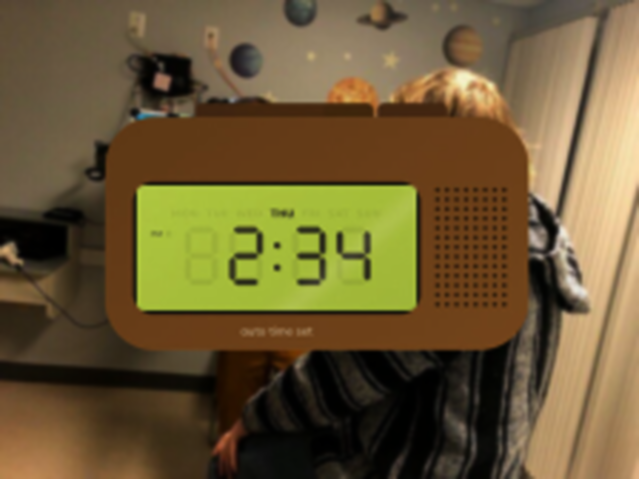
2:34
